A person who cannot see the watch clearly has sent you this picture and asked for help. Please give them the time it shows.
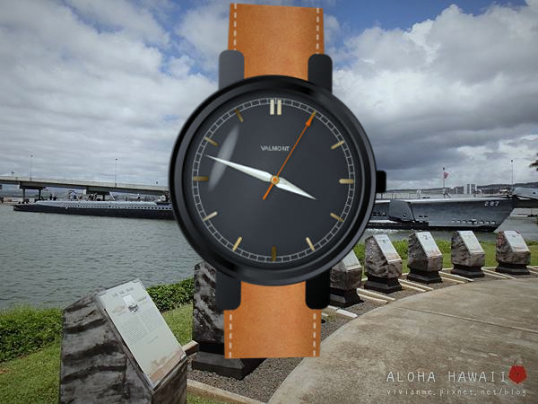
3:48:05
